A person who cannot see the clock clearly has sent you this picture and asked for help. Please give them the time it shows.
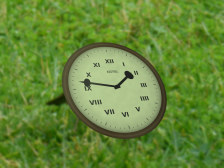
1:47
